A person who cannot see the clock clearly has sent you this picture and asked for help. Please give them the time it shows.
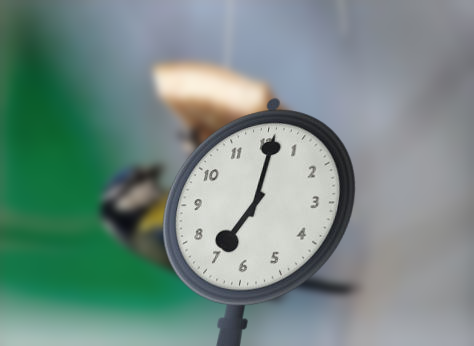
7:01
